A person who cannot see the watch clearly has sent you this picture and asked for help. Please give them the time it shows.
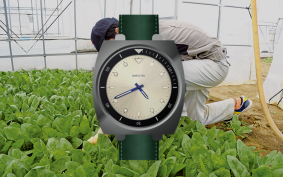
4:41
